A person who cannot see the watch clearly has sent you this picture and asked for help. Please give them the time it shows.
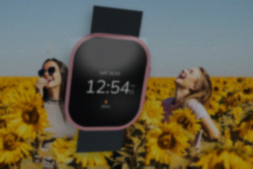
12:54
